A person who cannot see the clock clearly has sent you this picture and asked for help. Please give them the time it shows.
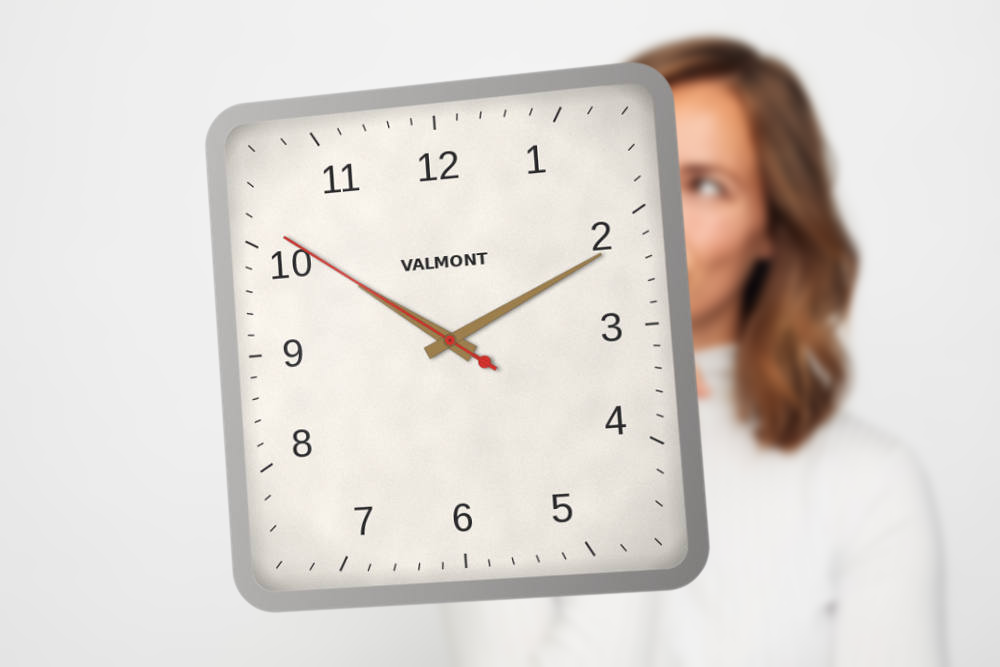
10:10:51
